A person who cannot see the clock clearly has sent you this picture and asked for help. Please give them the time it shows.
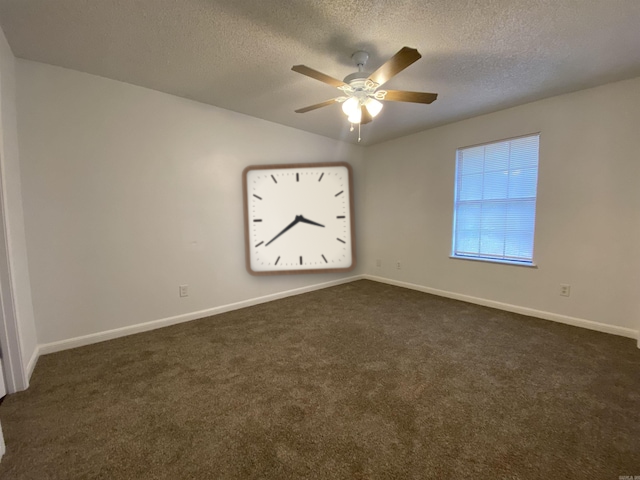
3:39
